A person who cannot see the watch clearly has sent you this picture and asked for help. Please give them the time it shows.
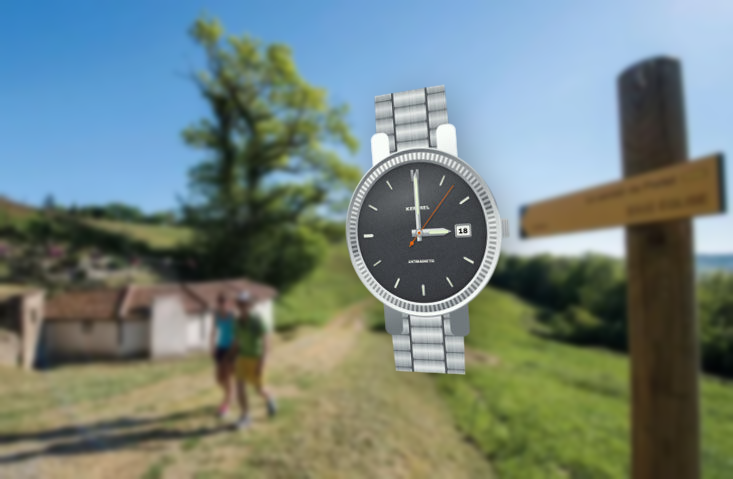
3:00:07
